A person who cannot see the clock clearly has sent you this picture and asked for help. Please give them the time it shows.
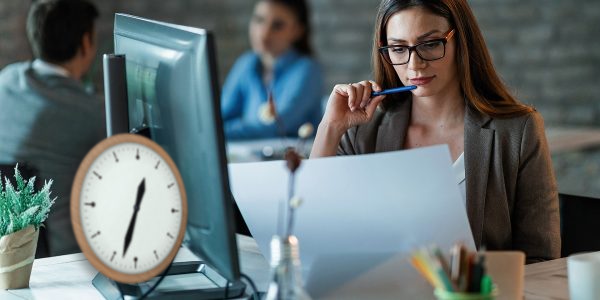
12:33
